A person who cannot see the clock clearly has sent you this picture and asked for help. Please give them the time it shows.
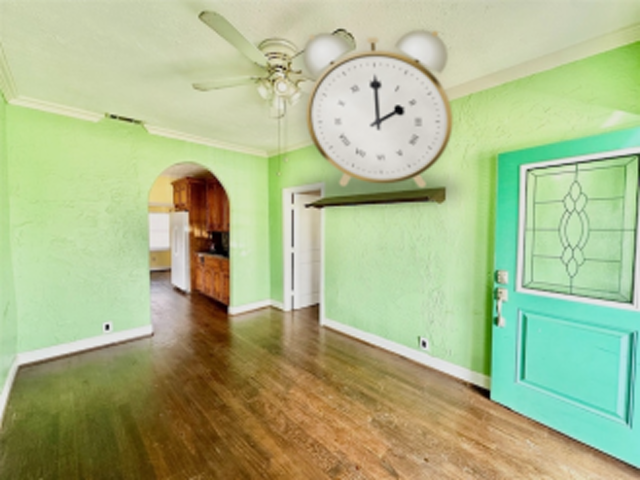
2:00
